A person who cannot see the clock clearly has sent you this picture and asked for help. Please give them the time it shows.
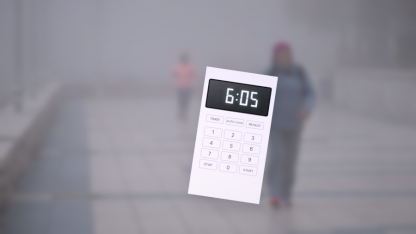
6:05
